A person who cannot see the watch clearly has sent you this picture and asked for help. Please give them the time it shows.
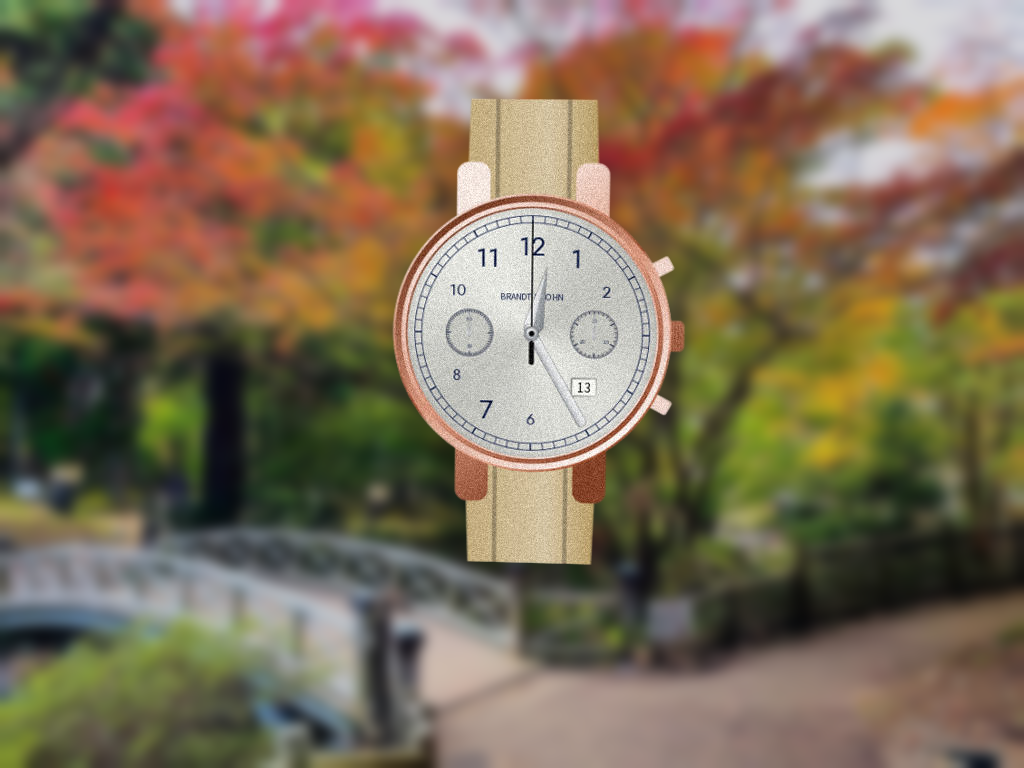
12:25
